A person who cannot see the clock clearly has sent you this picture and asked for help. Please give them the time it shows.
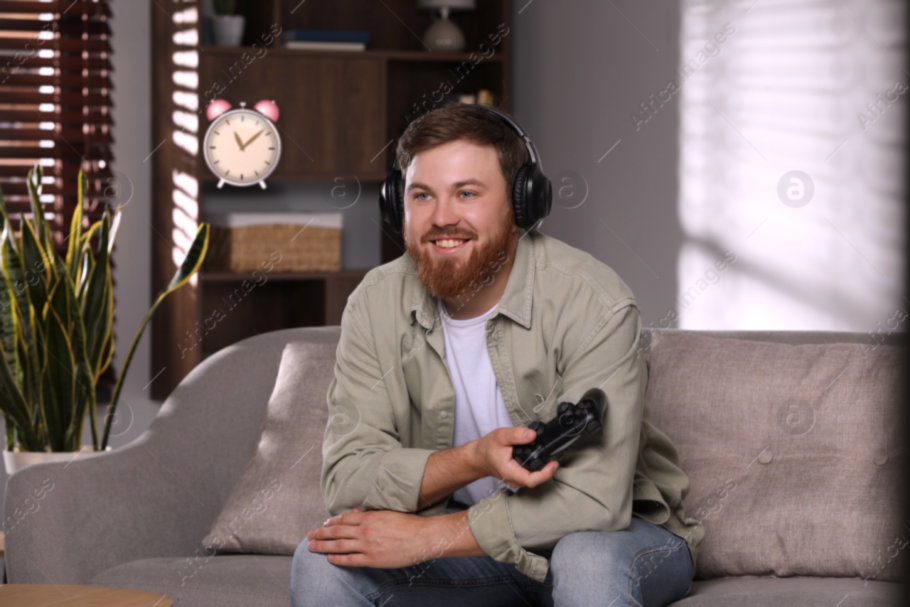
11:08
